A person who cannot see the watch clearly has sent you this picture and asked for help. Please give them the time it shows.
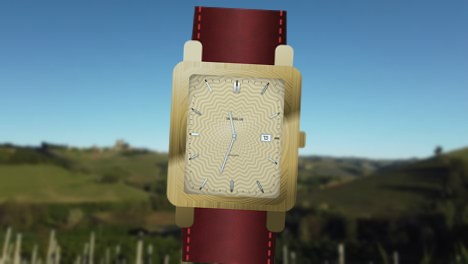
11:33
